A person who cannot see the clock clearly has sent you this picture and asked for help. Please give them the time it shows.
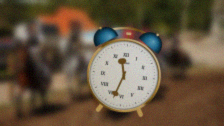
11:33
